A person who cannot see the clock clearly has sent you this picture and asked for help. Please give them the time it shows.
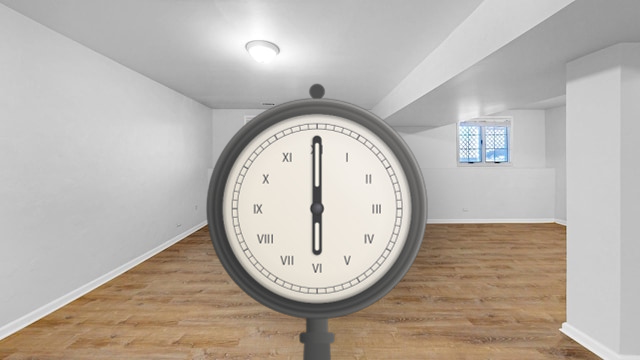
6:00
